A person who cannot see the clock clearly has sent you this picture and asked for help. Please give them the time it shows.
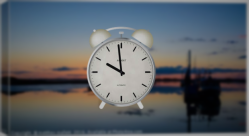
9:59
